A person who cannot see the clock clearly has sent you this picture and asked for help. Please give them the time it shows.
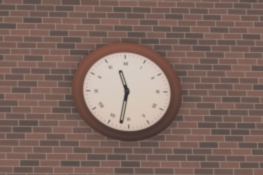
11:32
